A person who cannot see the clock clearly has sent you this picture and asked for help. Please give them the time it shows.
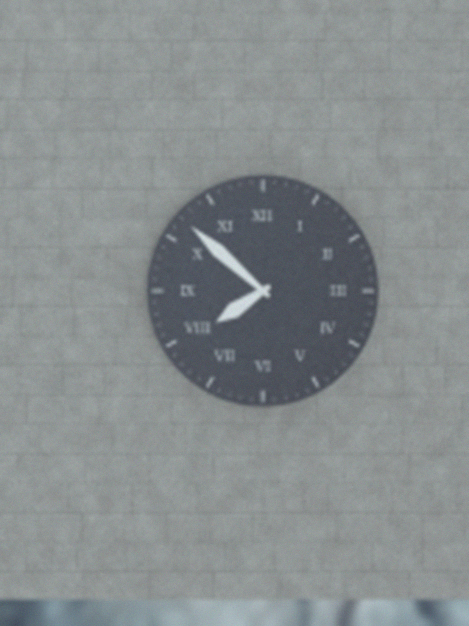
7:52
